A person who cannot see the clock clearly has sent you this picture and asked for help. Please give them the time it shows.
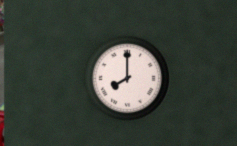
8:00
